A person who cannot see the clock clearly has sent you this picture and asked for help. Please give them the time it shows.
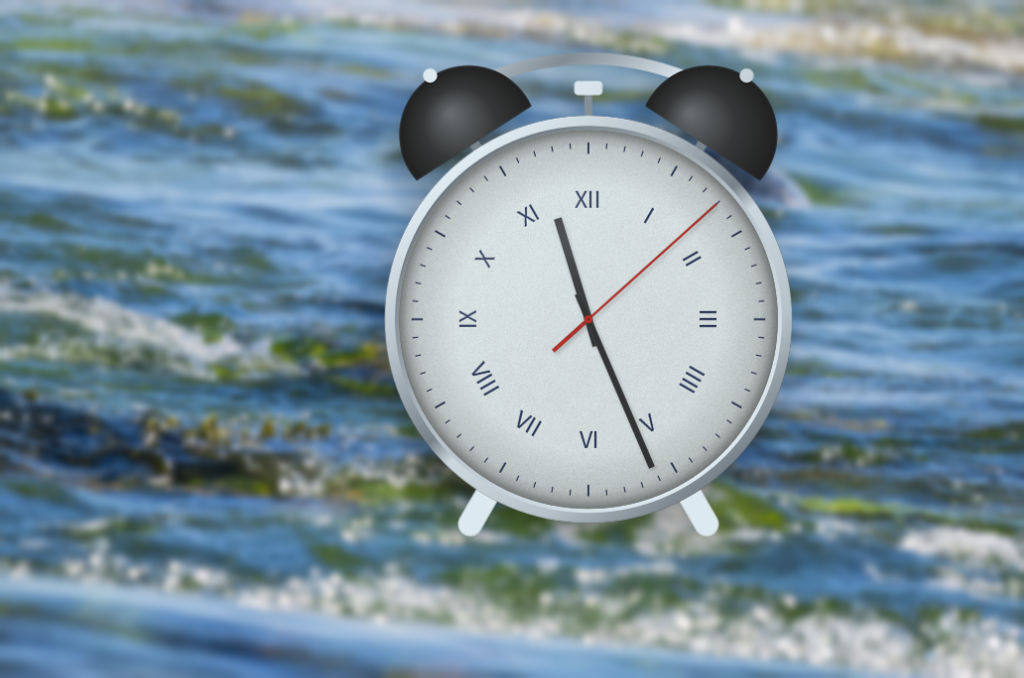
11:26:08
